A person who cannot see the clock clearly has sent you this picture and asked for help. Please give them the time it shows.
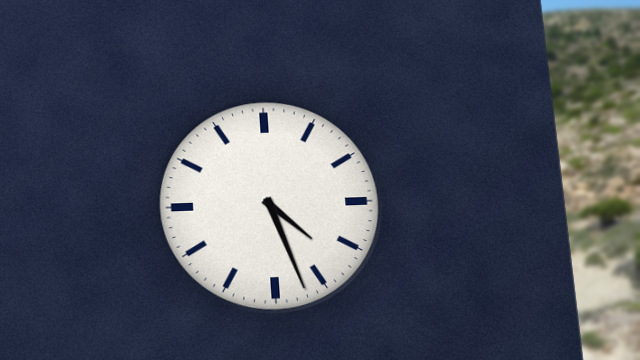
4:27
